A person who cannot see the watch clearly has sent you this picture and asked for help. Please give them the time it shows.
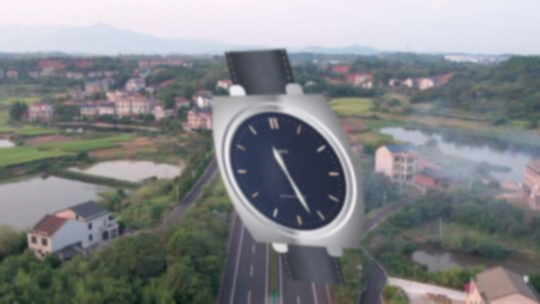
11:27
